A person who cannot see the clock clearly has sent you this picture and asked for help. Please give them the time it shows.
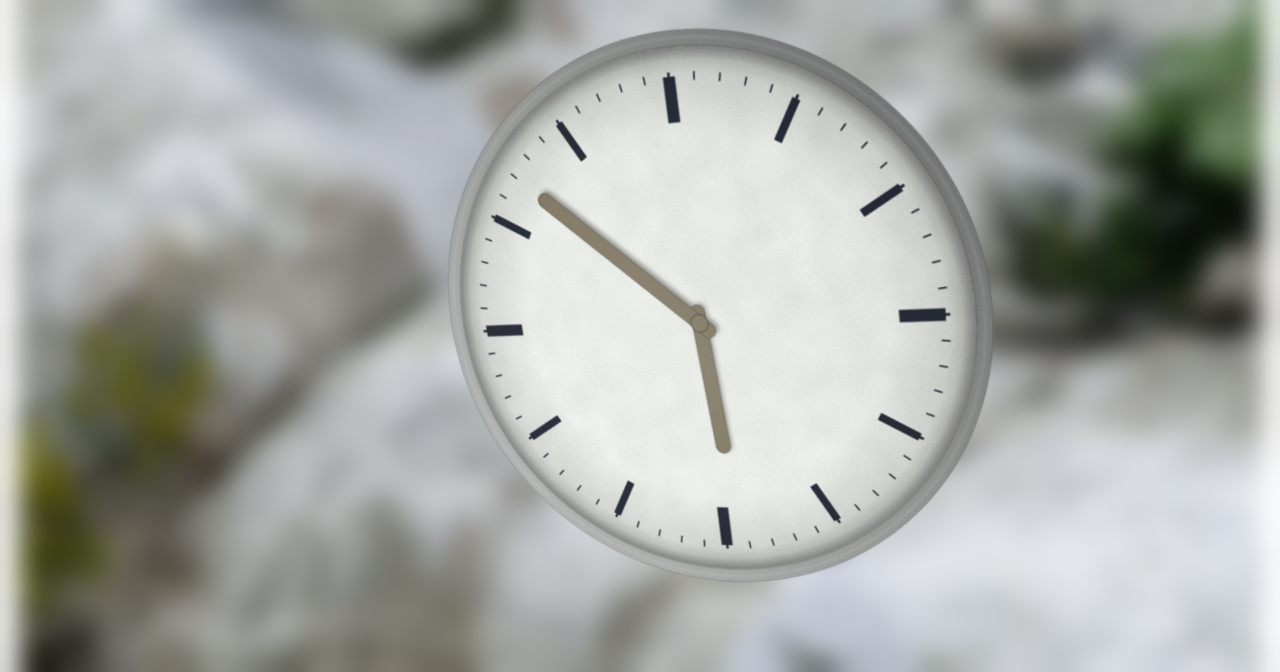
5:52
